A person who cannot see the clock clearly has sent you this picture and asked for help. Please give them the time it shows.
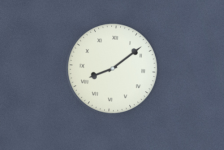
8:08
